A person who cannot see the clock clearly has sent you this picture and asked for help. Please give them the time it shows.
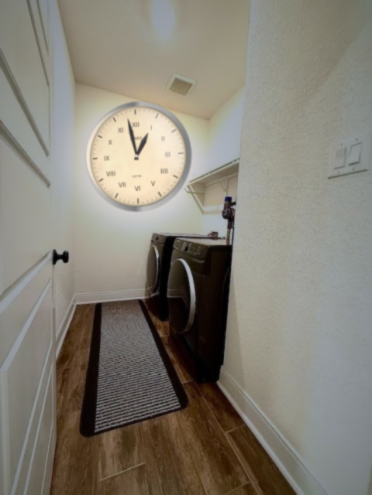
12:58
